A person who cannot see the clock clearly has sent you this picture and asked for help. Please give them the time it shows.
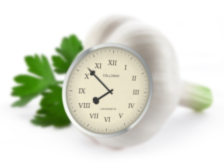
7:52
